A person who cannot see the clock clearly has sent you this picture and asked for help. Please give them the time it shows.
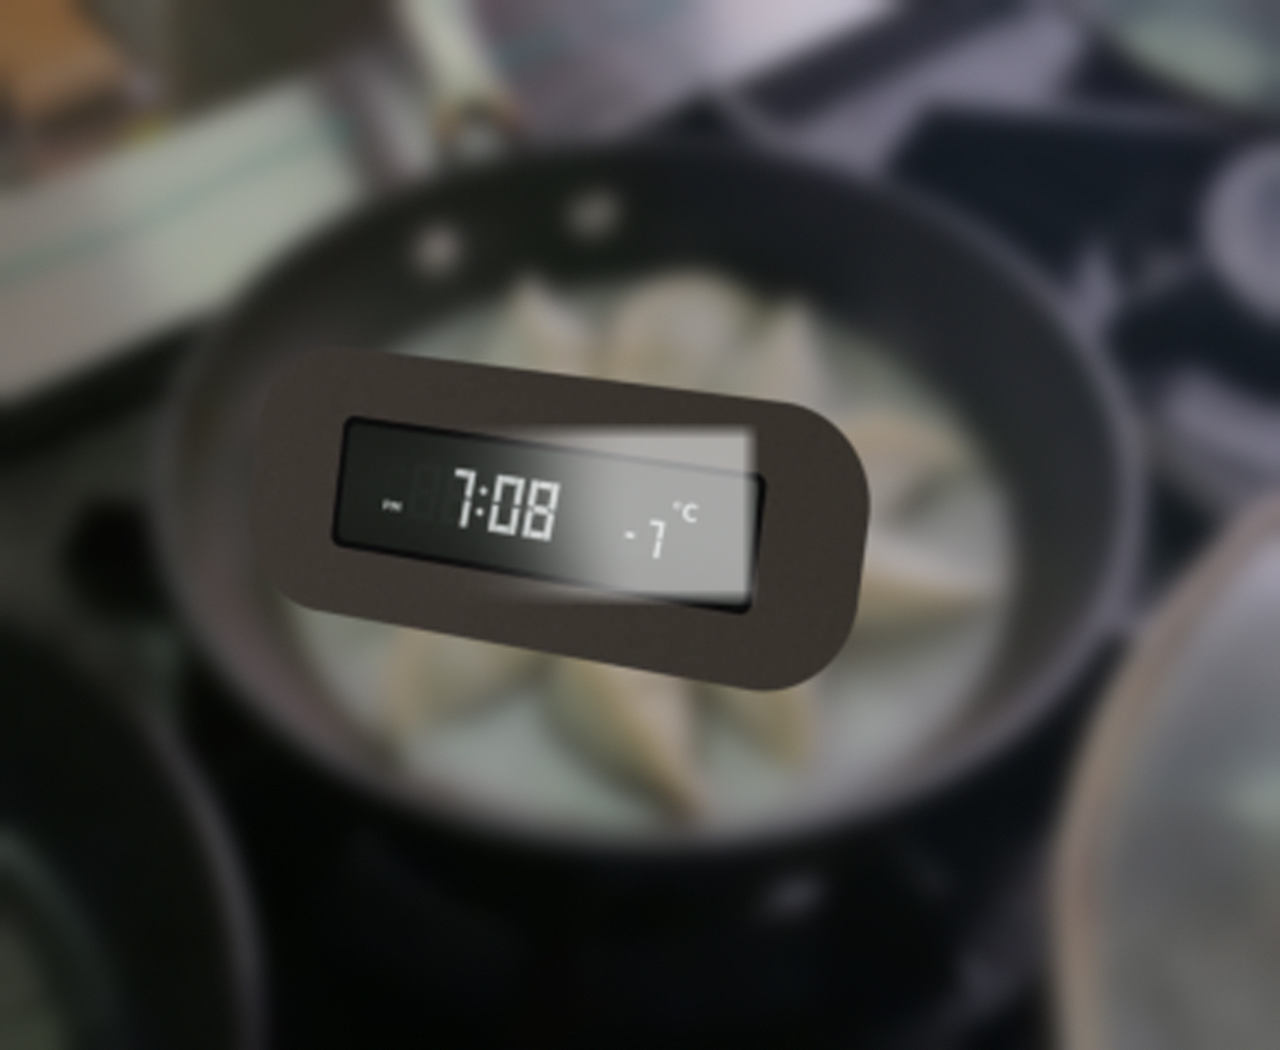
7:08
